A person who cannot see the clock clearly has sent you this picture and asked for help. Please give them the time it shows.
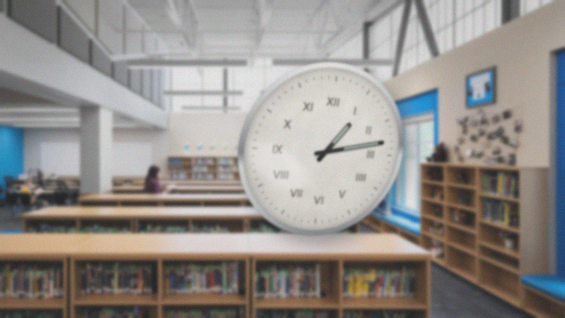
1:13
